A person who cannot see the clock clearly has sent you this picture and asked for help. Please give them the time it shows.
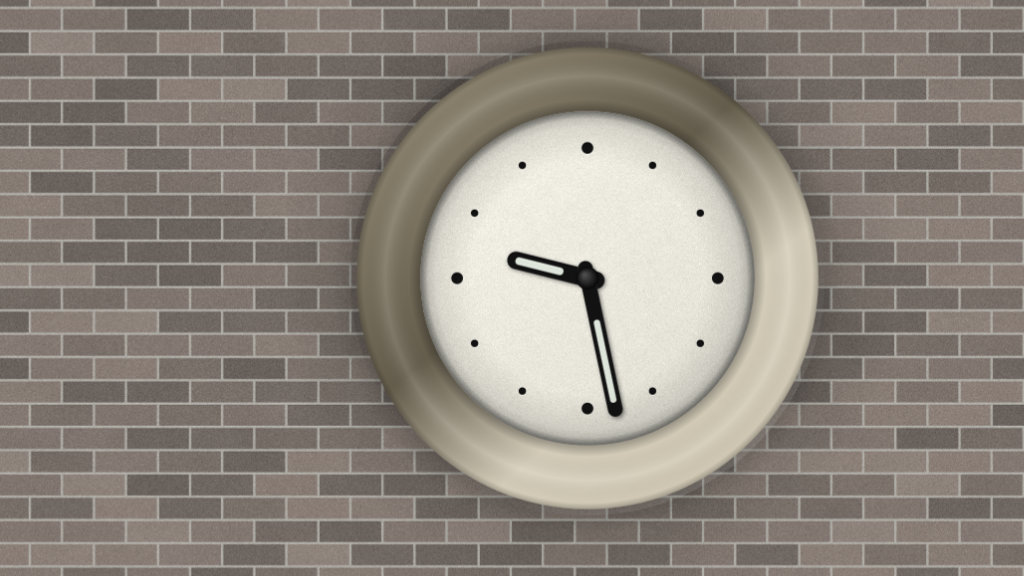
9:28
